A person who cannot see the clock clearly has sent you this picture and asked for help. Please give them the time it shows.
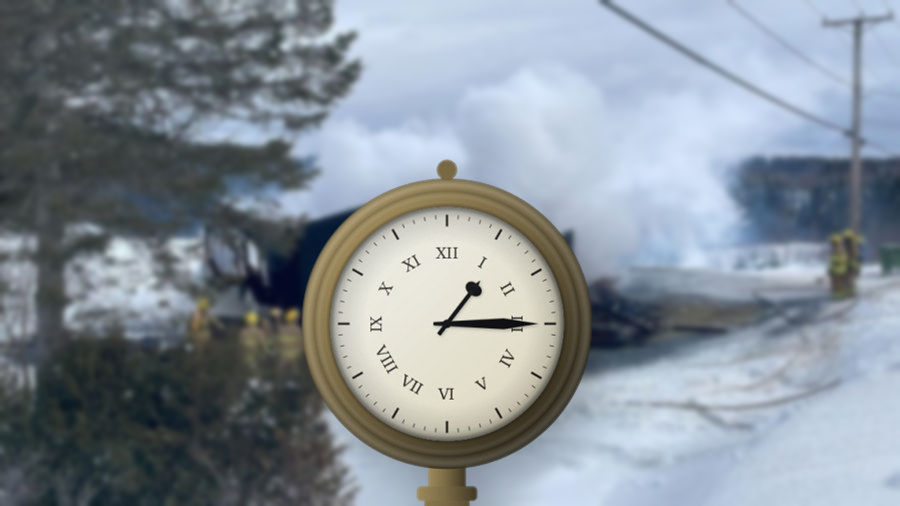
1:15
